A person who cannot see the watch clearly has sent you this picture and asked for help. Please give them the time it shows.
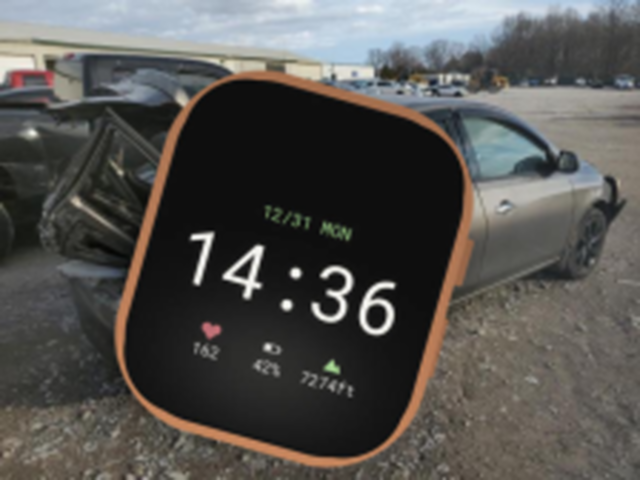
14:36
